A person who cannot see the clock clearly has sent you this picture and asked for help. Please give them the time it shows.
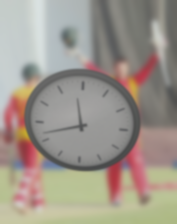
11:42
